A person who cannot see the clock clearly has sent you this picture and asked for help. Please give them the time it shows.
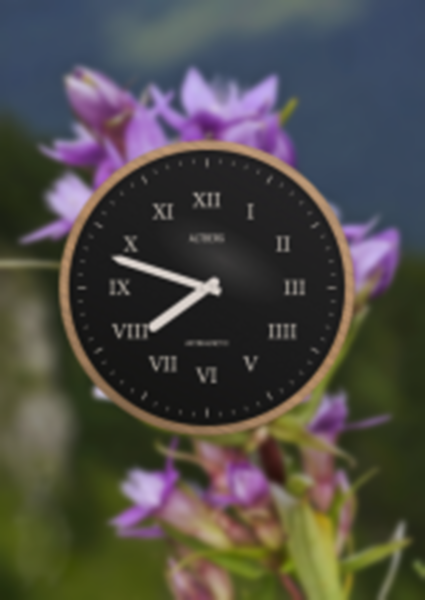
7:48
